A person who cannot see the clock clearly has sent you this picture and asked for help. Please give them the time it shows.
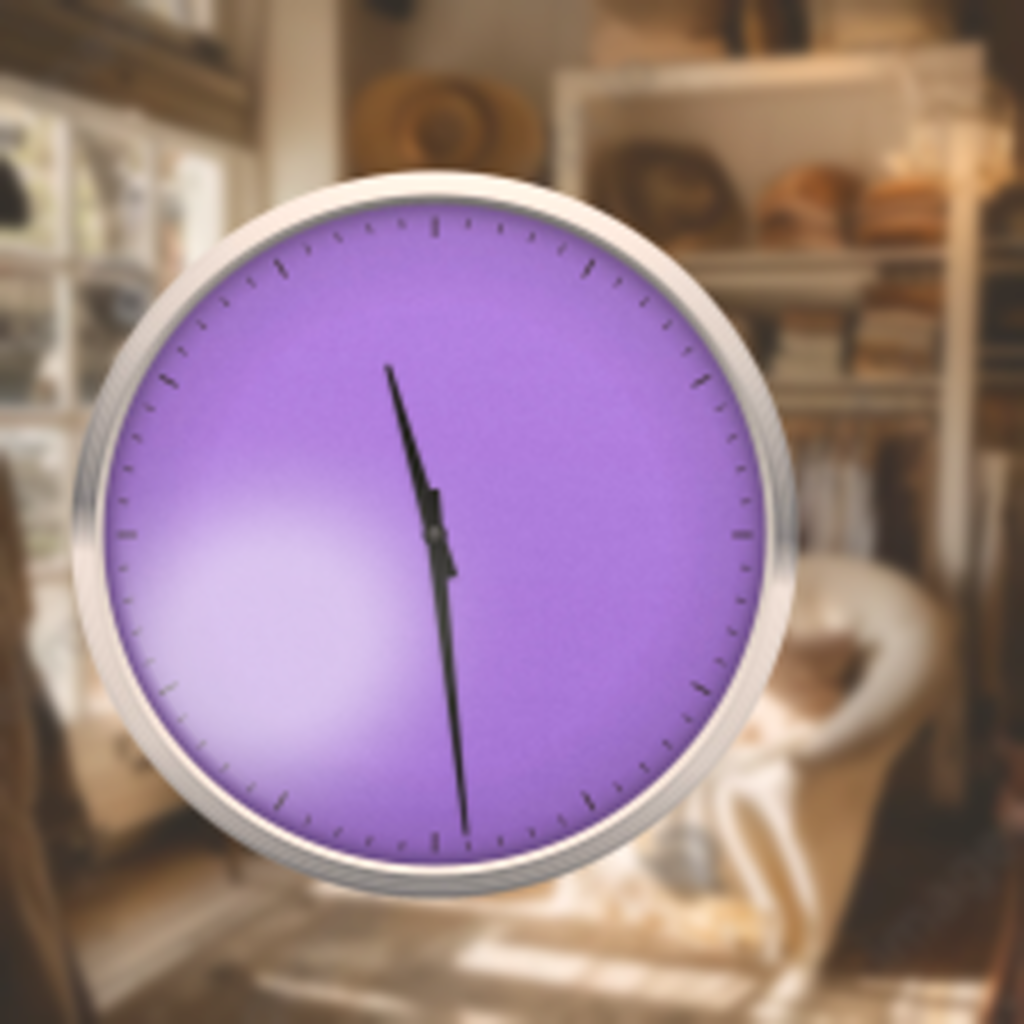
11:29
